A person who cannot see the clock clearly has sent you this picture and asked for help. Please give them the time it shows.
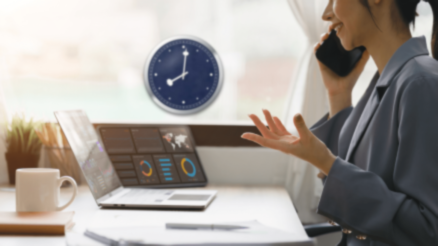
8:01
